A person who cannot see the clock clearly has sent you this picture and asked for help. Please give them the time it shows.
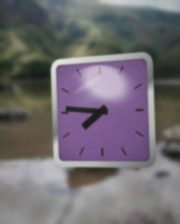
7:46
